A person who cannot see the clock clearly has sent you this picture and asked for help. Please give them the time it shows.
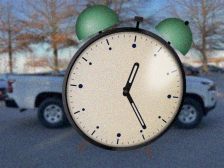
12:24
